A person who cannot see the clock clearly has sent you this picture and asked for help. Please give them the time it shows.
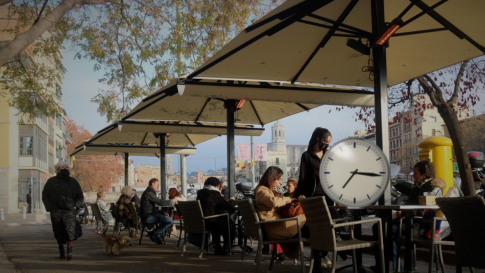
7:16
